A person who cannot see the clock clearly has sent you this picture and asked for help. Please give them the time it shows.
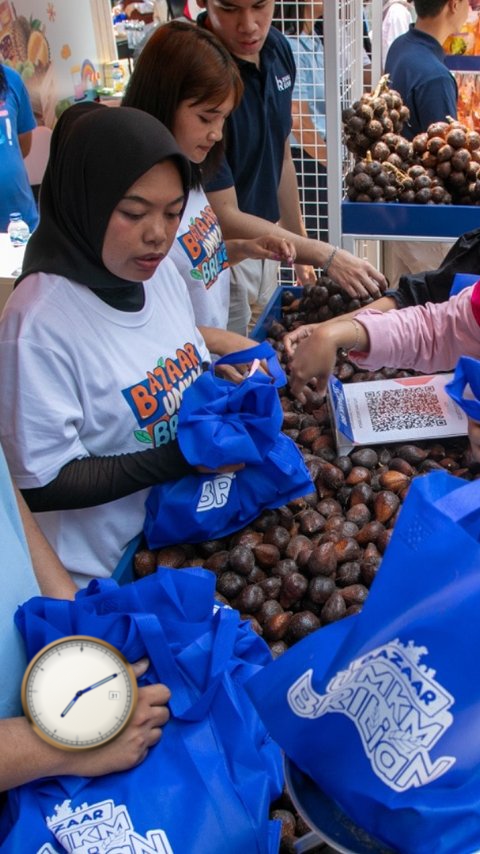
7:10
